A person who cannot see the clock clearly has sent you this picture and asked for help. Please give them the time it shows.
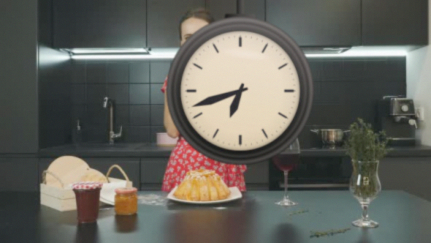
6:42
